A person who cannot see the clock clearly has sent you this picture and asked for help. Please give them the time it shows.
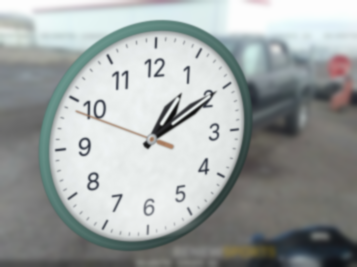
1:09:49
